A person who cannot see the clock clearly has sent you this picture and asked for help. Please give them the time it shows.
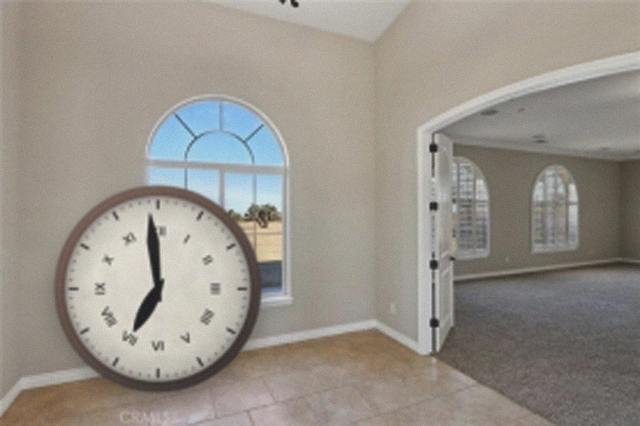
6:59
